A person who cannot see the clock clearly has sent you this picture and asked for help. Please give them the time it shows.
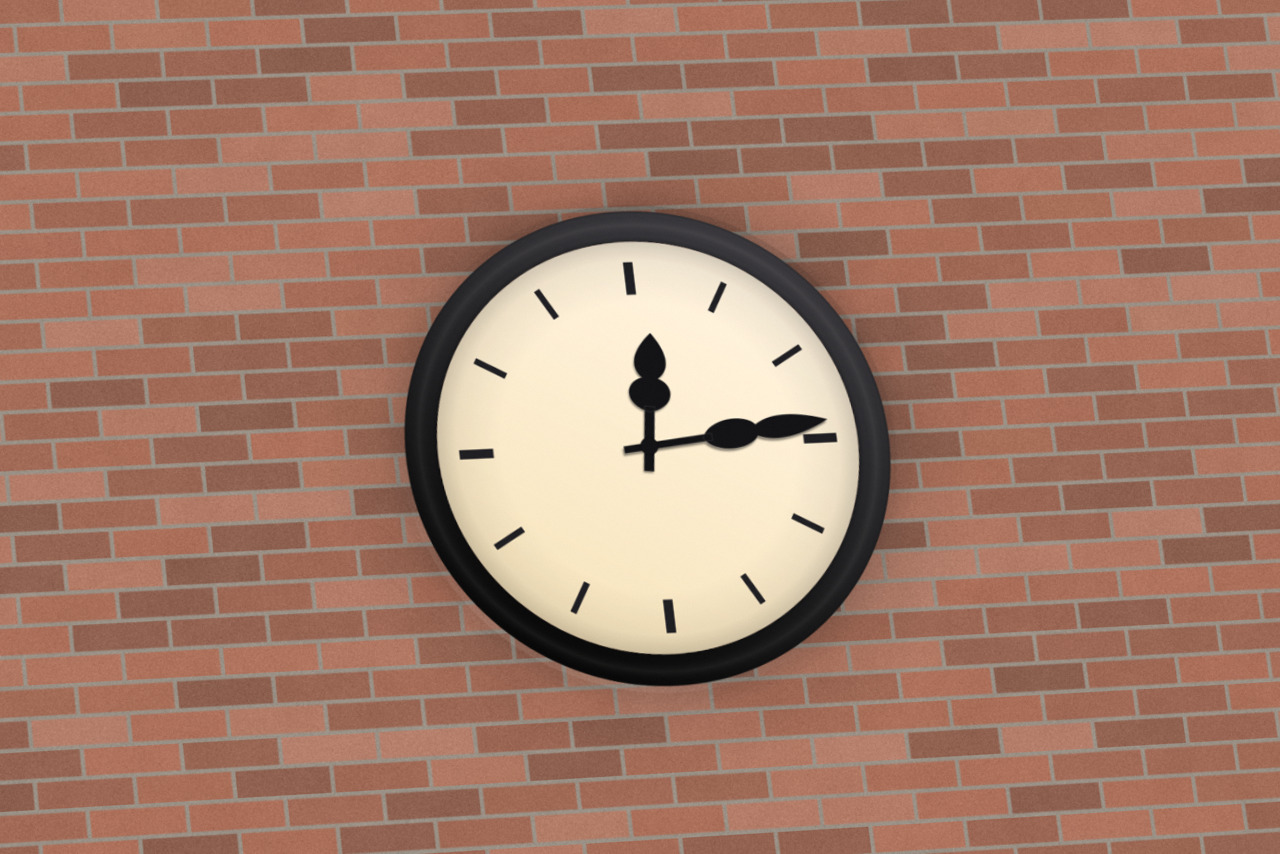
12:14
